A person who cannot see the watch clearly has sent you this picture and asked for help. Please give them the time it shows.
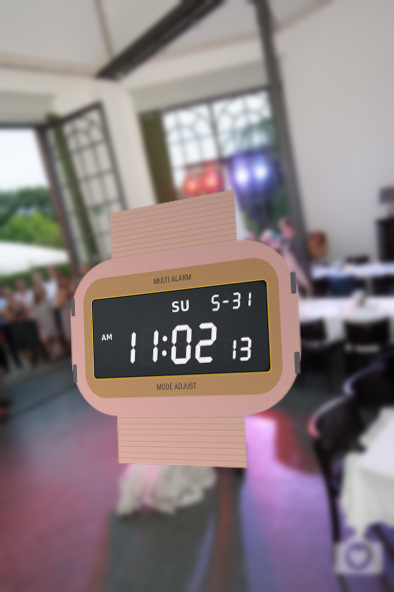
11:02:13
